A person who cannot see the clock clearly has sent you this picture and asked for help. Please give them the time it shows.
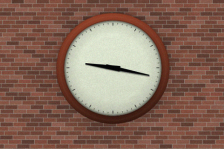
9:17
